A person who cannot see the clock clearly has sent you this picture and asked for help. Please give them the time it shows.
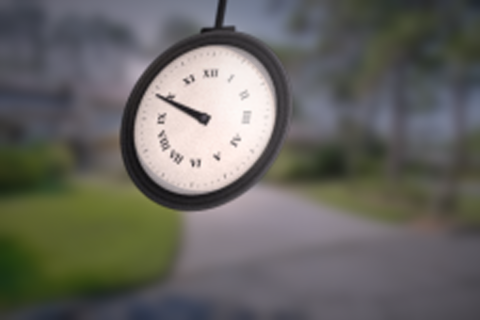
9:49
